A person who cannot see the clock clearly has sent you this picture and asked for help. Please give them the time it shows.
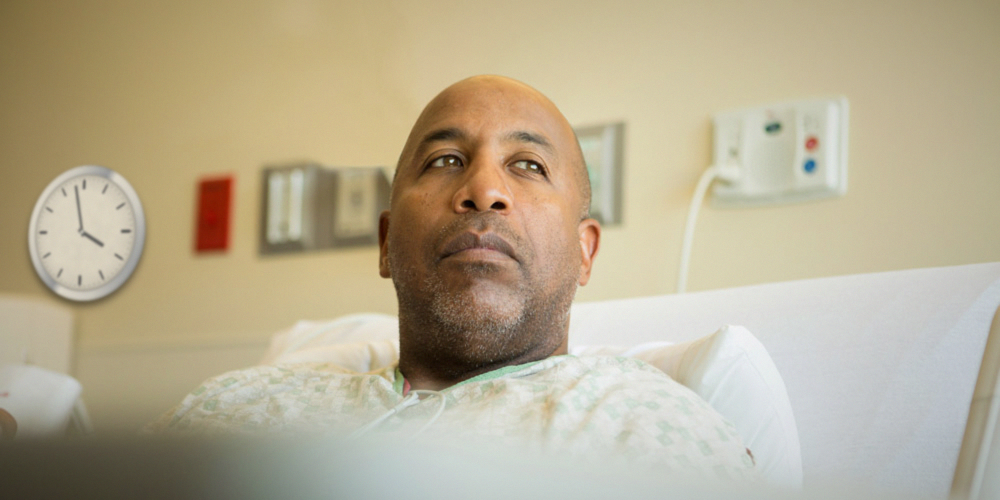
3:58
